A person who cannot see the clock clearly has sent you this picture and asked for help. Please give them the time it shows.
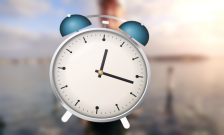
12:17
